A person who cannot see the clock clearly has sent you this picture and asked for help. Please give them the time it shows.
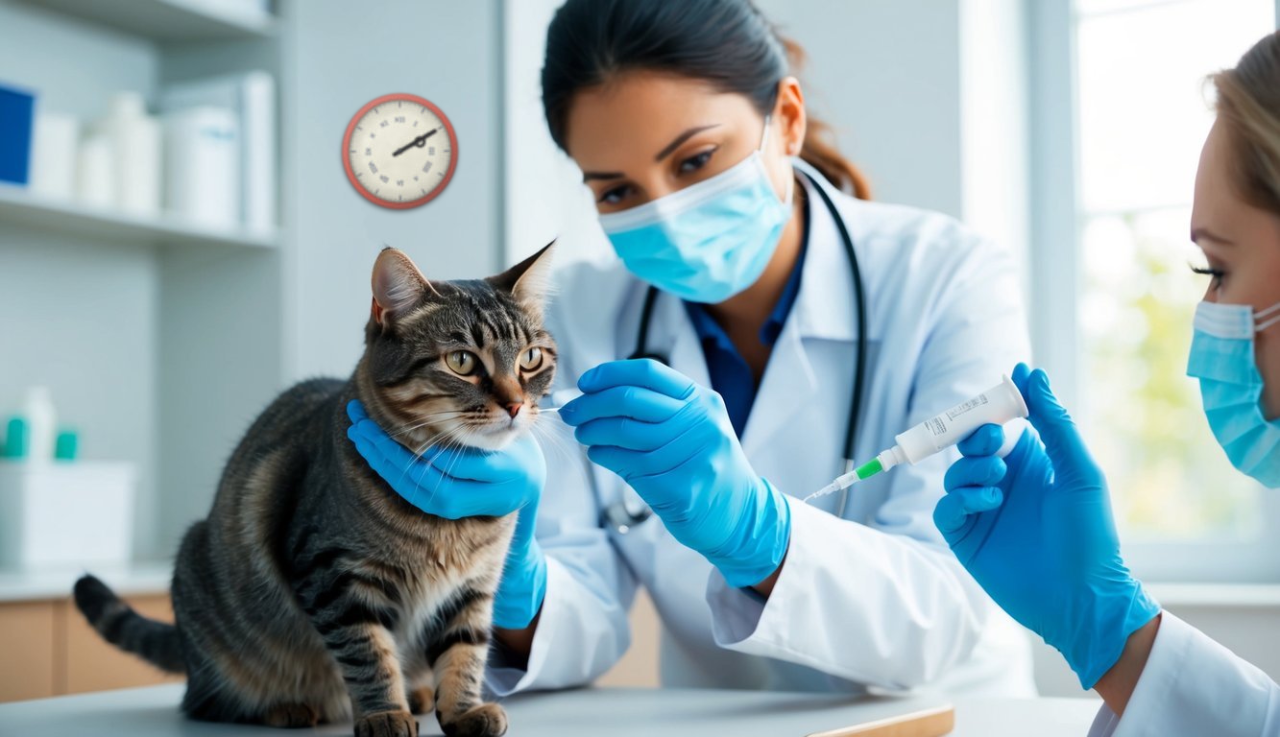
2:10
